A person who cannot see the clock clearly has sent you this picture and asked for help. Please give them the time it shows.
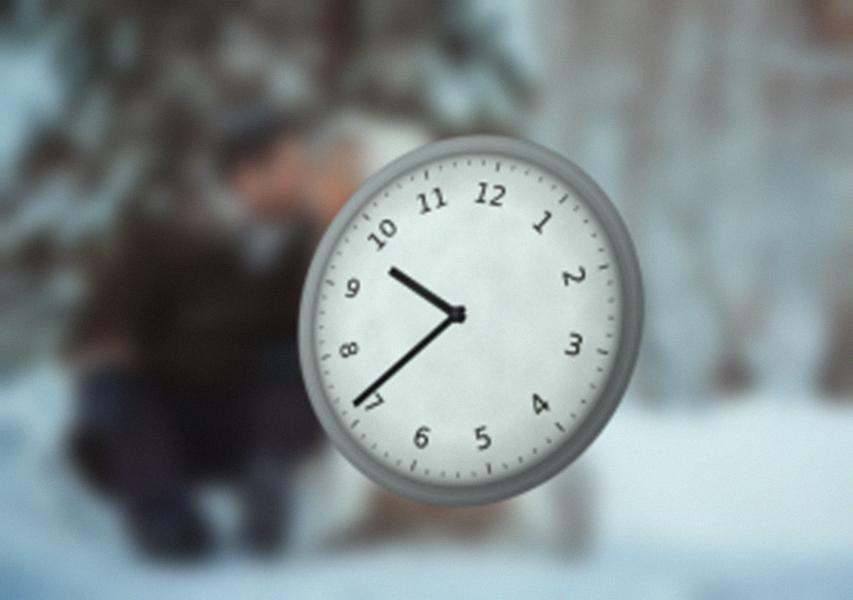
9:36
